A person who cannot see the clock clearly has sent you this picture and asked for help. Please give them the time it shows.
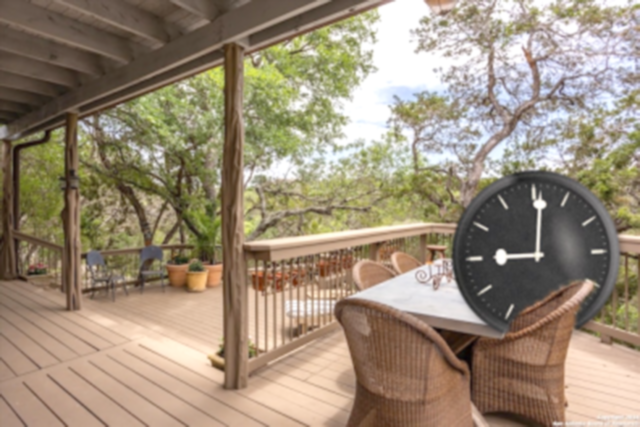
9:01
